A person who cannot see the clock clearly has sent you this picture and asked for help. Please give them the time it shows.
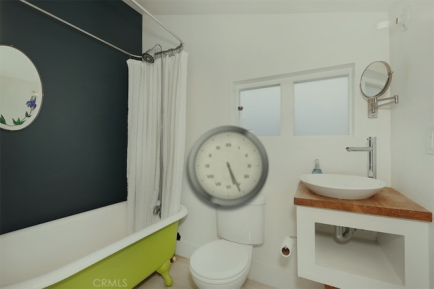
5:26
